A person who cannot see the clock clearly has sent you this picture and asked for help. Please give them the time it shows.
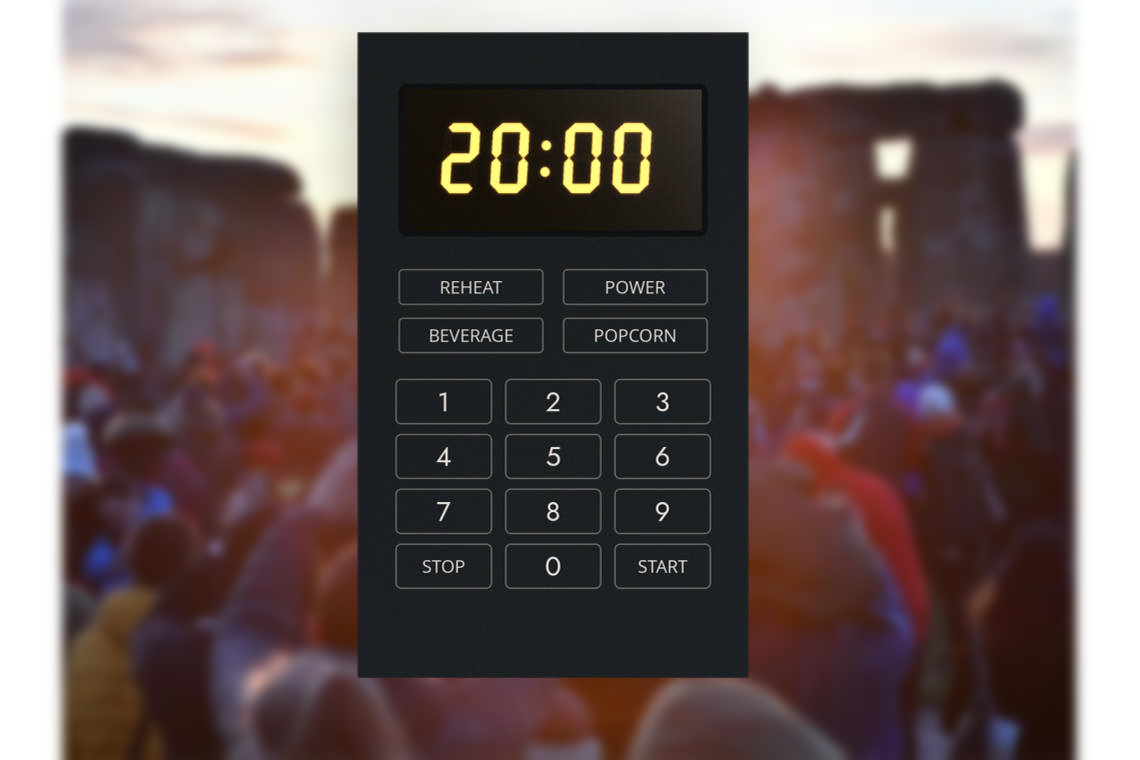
20:00
